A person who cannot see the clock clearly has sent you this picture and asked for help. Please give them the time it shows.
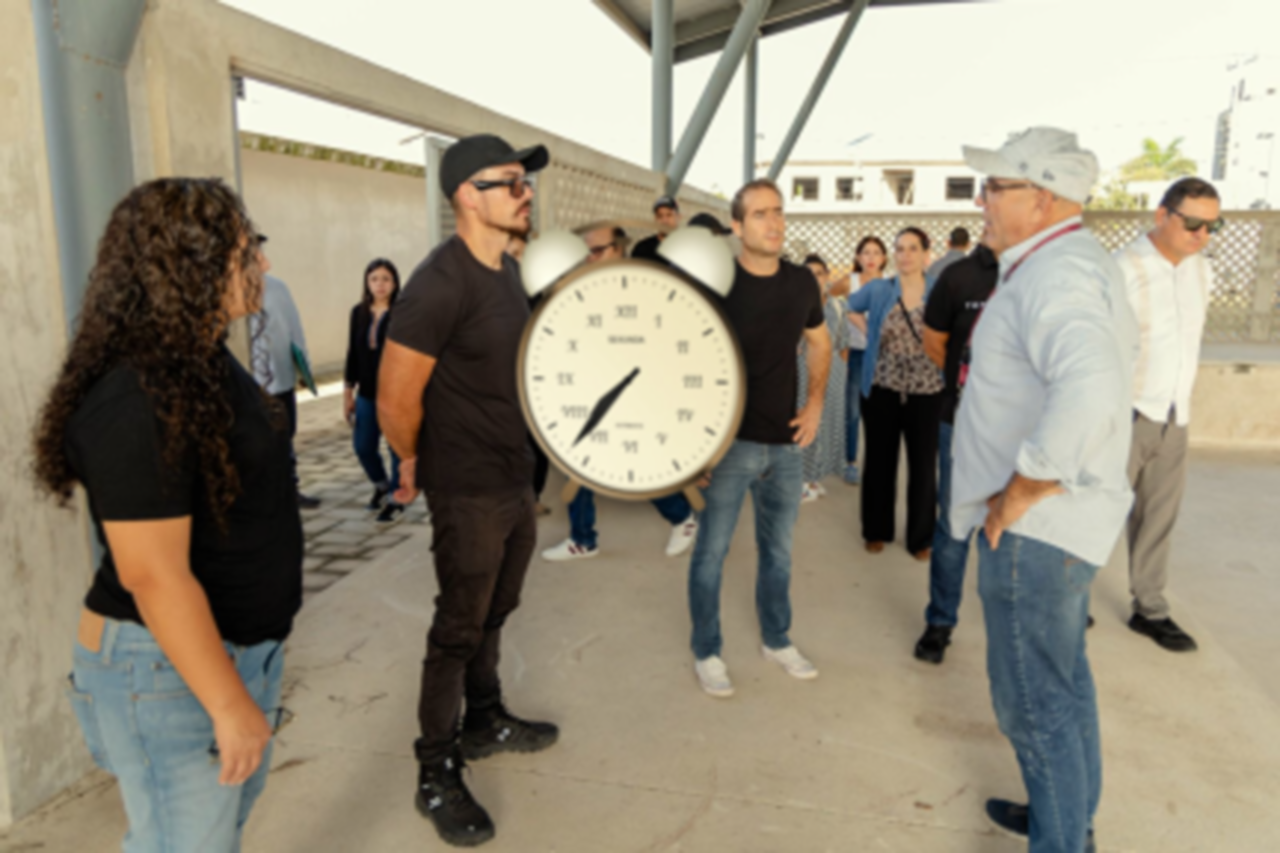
7:37
